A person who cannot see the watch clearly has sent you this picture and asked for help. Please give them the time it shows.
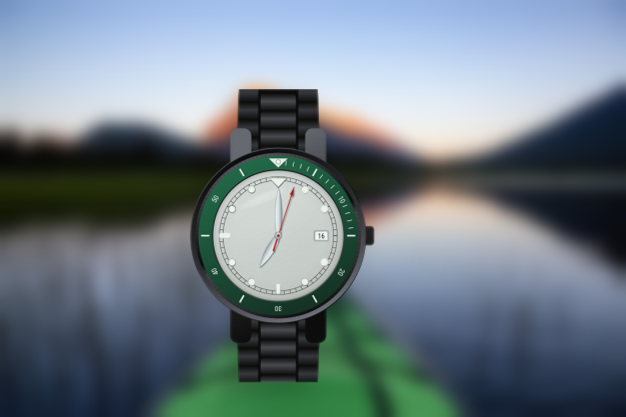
7:00:03
